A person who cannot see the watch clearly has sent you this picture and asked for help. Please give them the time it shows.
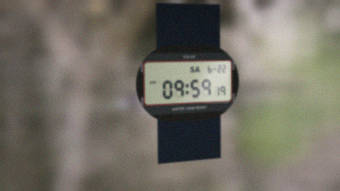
9:59:19
